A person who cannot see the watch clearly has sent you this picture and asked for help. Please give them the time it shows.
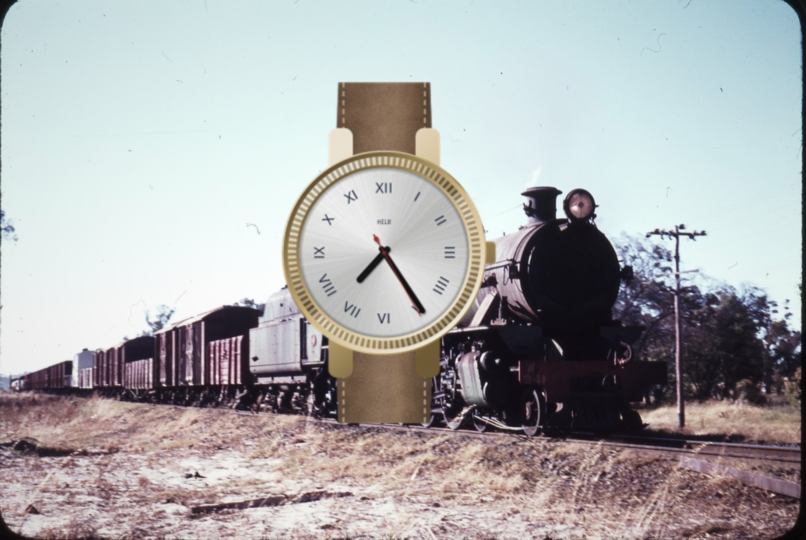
7:24:25
